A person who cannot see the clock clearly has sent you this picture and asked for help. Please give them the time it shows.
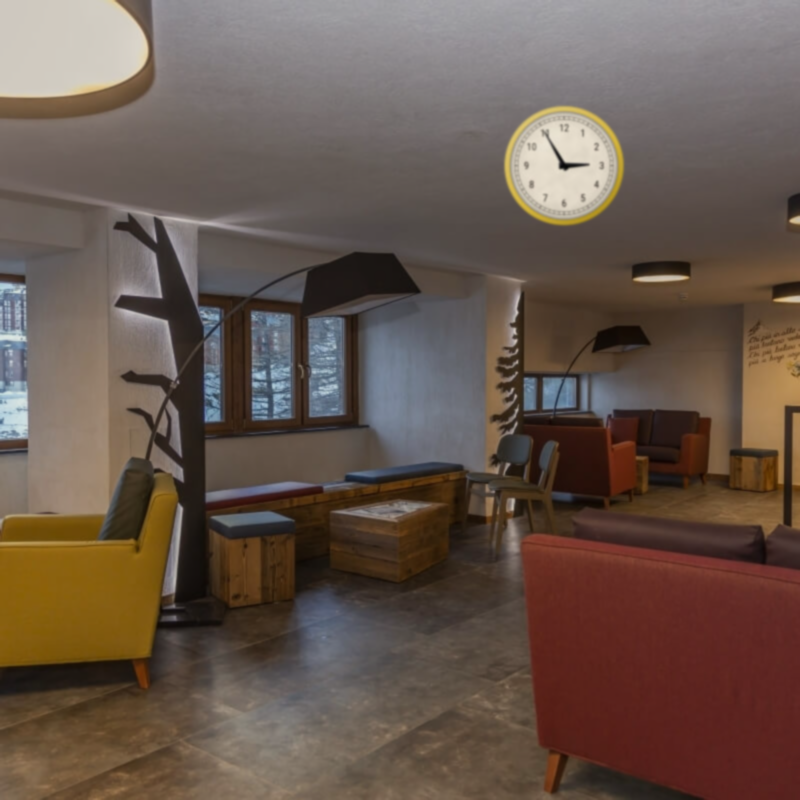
2:55
